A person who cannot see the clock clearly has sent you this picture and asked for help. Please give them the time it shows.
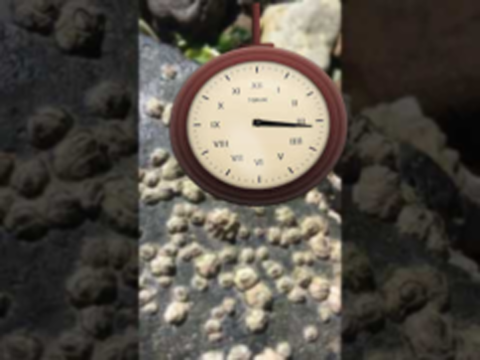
3:16
